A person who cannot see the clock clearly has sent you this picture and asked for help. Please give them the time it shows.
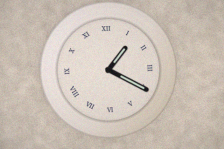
1:20
